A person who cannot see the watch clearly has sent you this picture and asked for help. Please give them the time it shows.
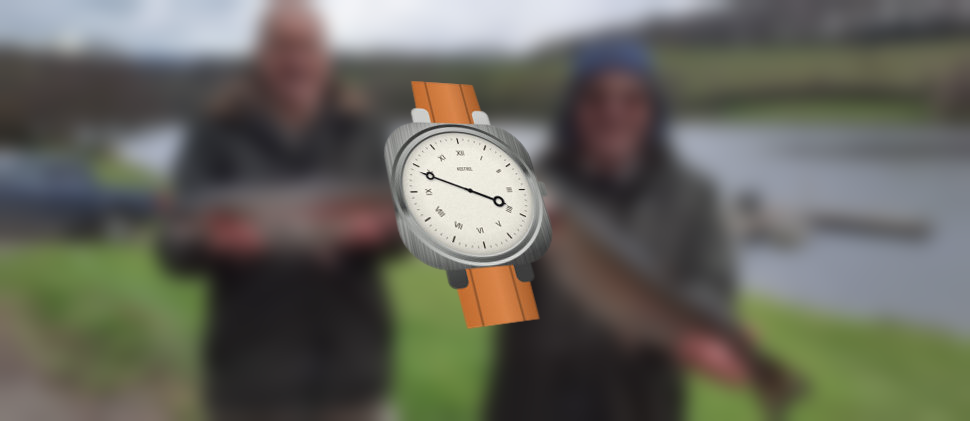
3:49
